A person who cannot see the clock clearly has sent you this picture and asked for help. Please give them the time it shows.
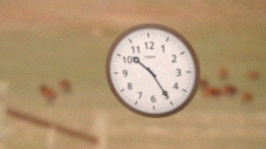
10:25
